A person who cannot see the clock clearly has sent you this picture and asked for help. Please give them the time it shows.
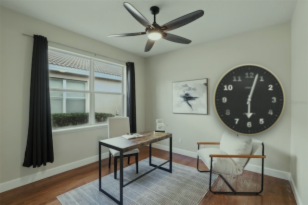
6:03
